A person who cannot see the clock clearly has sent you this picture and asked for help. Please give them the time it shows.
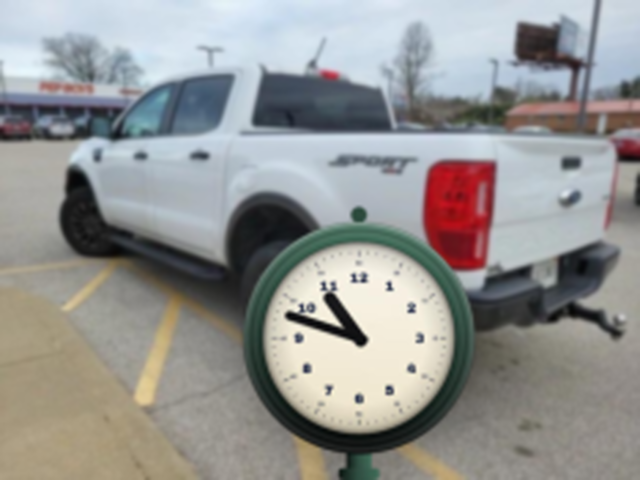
10:48
